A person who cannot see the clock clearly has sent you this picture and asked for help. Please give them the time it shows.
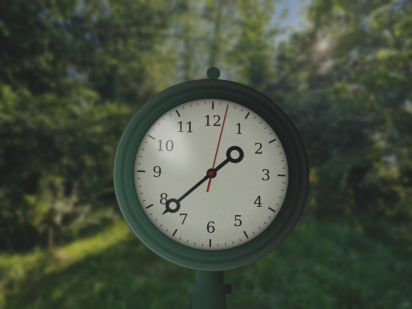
1:38:02
